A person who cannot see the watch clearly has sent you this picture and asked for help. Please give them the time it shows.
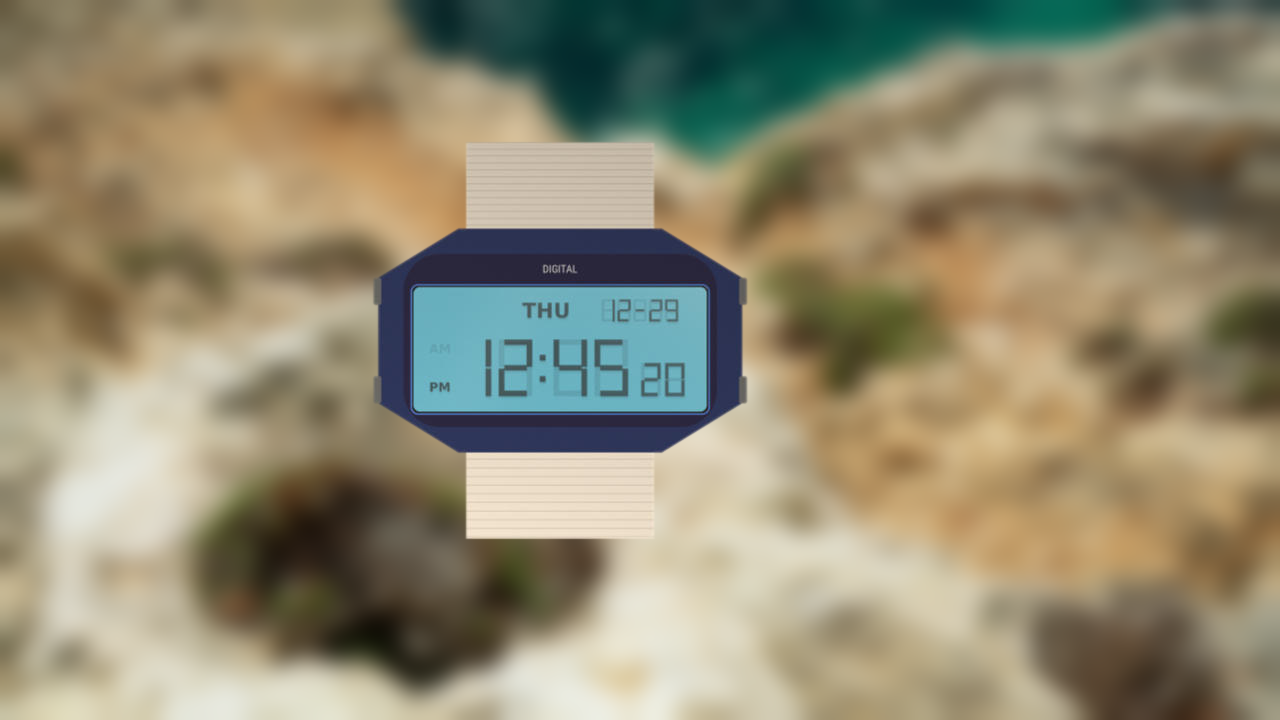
12:45:20
